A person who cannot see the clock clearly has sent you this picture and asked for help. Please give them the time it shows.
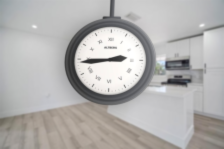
2:44
